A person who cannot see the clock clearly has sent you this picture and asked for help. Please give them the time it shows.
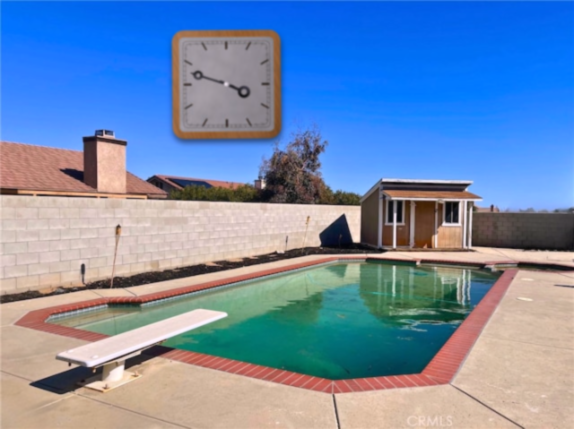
3:48
